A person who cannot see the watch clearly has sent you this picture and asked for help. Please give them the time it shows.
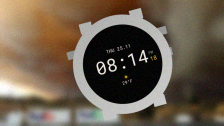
8:14
